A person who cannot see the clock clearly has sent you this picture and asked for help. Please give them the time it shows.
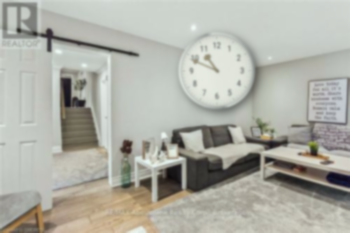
10:49
